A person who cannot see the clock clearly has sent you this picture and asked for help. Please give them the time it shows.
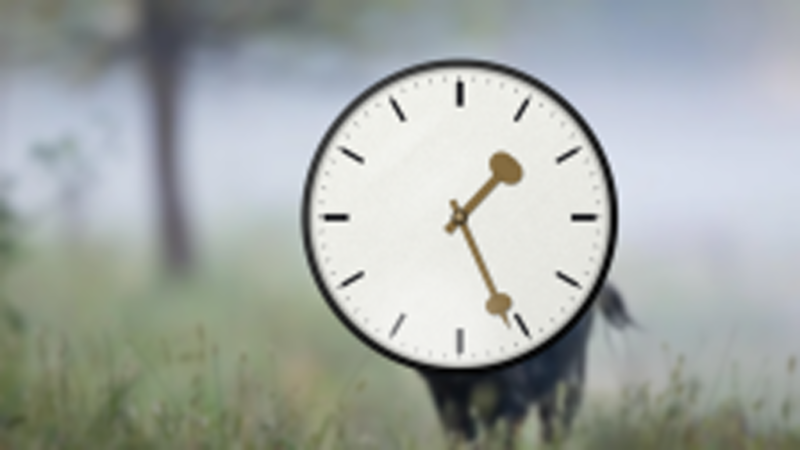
1:26
